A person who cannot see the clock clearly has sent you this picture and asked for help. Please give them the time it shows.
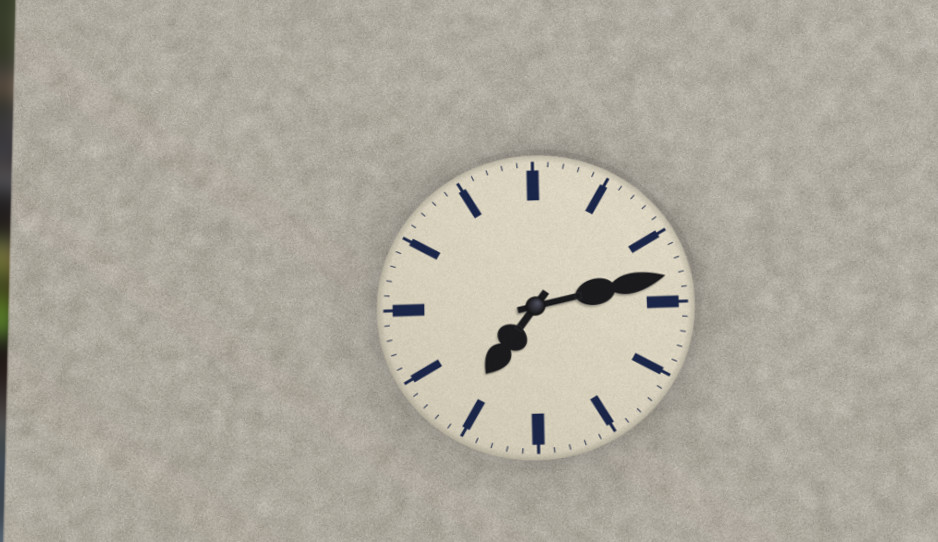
7:13
